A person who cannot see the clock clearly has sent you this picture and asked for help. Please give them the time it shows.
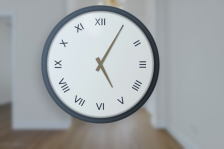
5:05
